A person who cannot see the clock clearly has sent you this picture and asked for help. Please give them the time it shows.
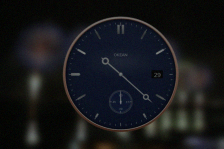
10:22
